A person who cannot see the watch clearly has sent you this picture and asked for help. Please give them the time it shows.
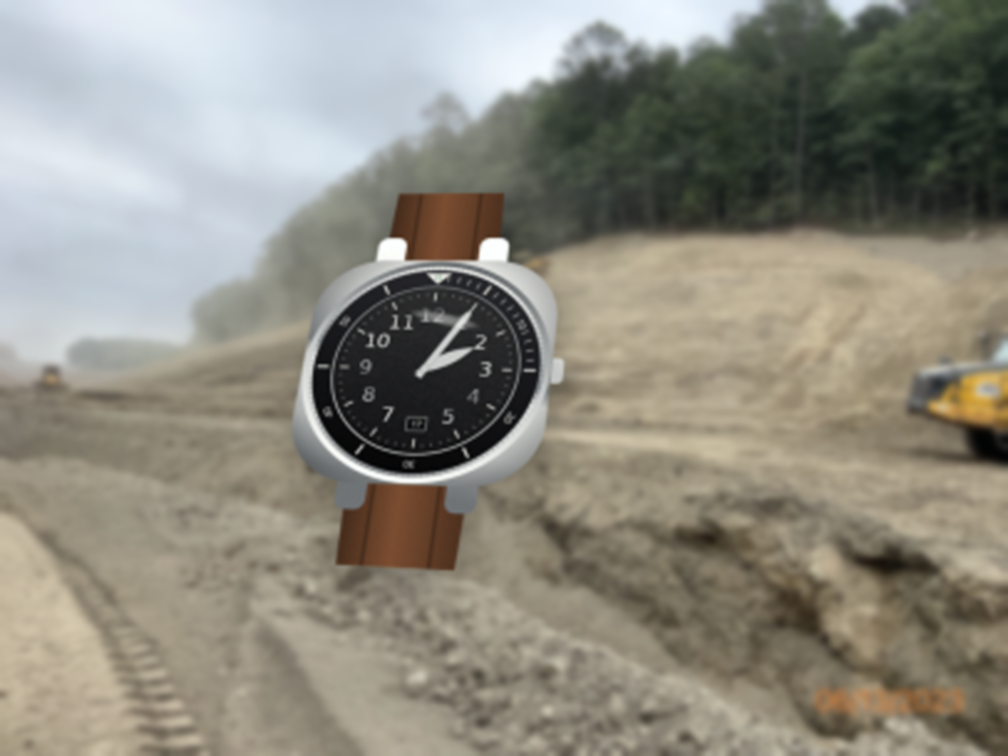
2:05
